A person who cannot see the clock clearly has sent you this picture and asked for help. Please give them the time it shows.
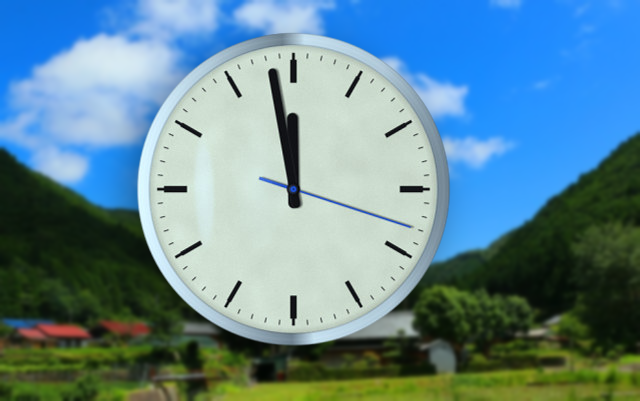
11:58:18
